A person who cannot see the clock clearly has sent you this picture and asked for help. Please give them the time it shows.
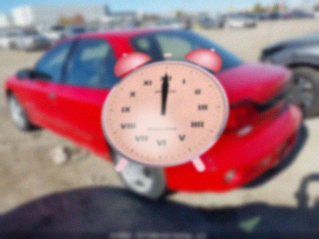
12:00
